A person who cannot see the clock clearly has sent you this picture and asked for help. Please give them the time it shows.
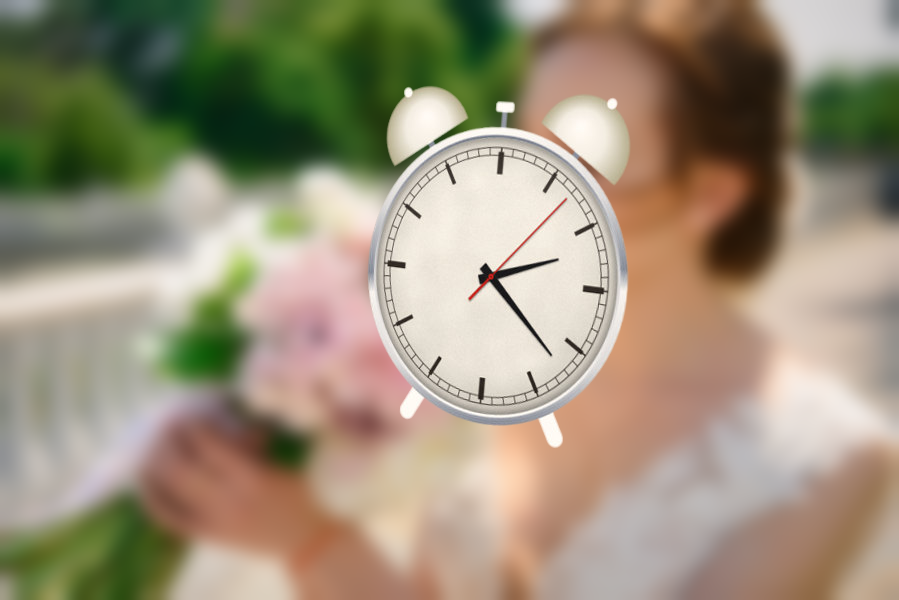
2:22:07
